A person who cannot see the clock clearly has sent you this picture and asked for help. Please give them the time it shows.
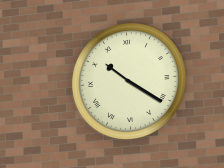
10:21
